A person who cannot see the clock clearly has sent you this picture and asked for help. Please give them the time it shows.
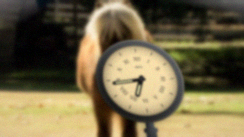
6:44
